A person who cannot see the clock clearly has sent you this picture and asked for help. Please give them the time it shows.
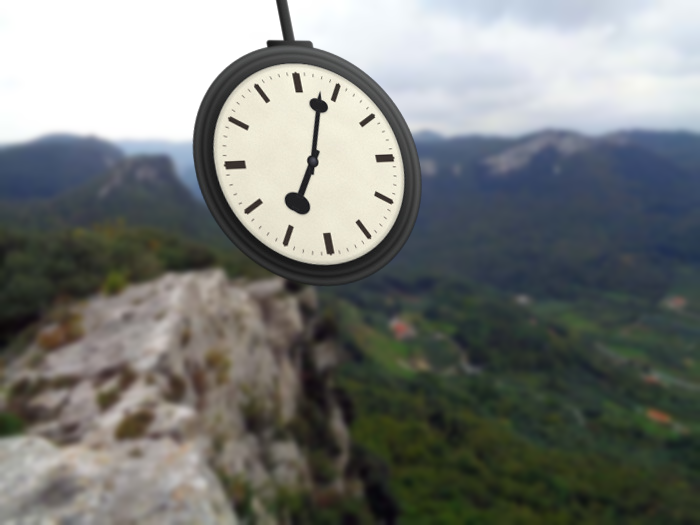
7:03
